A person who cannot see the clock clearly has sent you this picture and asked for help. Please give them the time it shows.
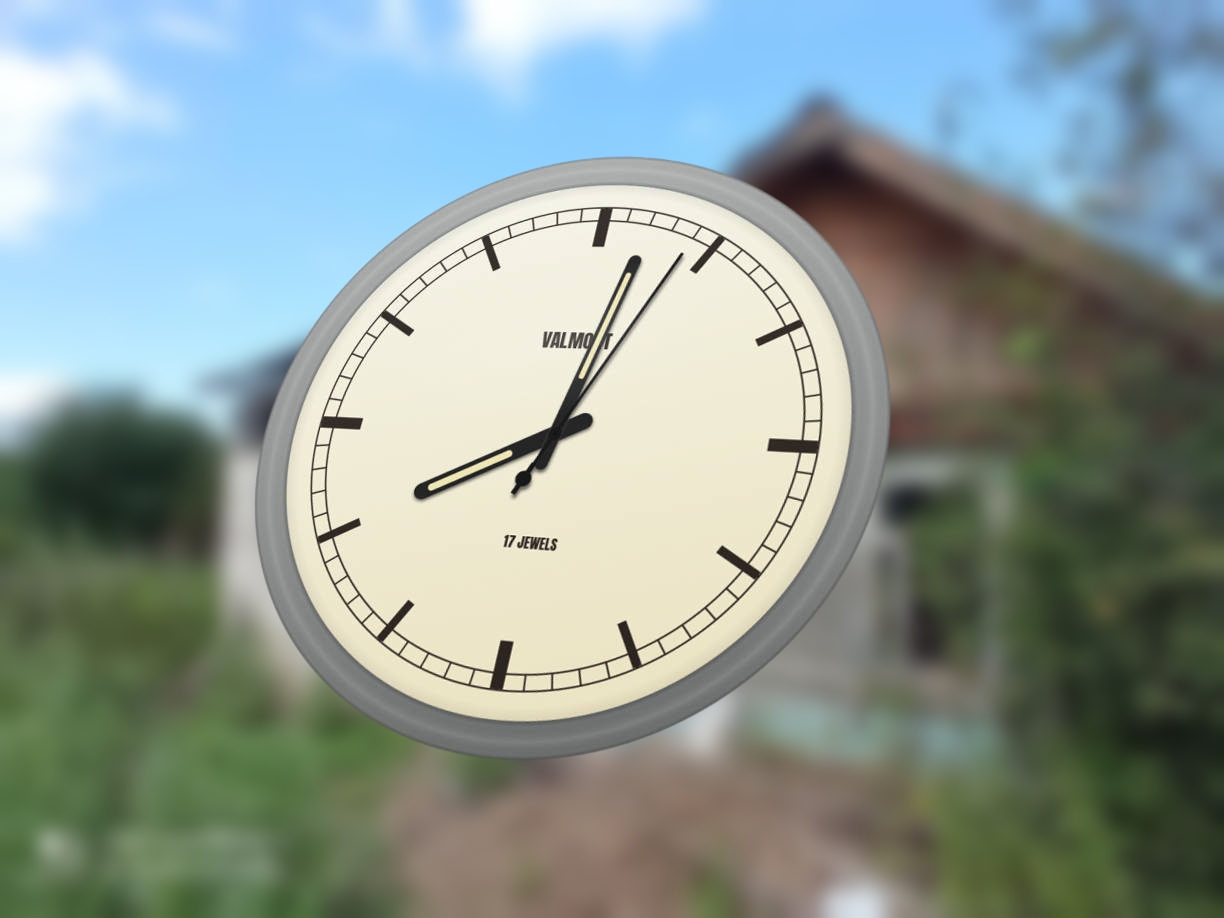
8:02:04
